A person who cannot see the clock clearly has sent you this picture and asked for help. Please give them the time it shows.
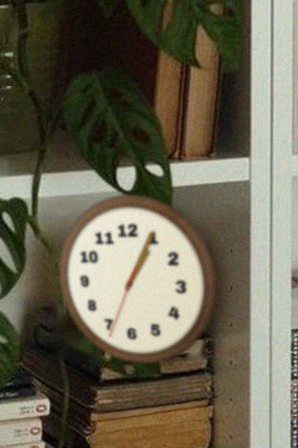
1:04:34
